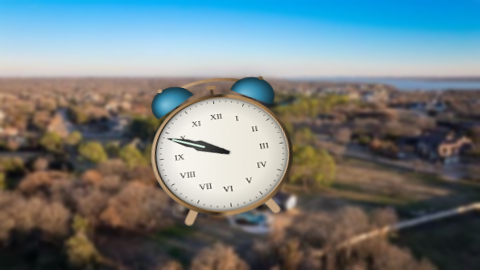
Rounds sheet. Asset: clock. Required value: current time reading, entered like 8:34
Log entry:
9:49
